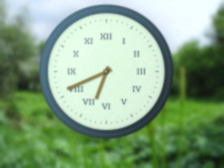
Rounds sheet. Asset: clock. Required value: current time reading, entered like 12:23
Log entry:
6:41
